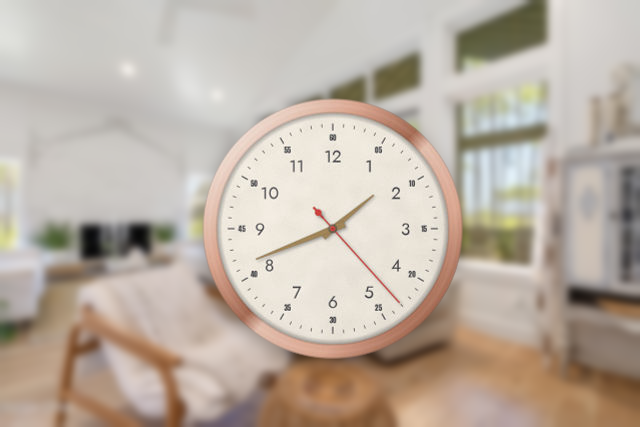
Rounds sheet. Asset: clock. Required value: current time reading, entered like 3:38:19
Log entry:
1:41:23
